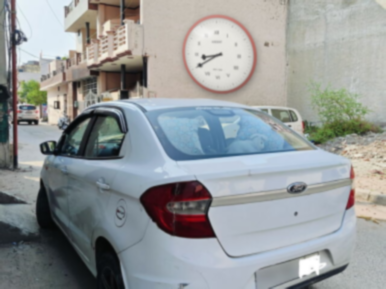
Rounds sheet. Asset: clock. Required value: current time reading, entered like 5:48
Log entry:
8:40
